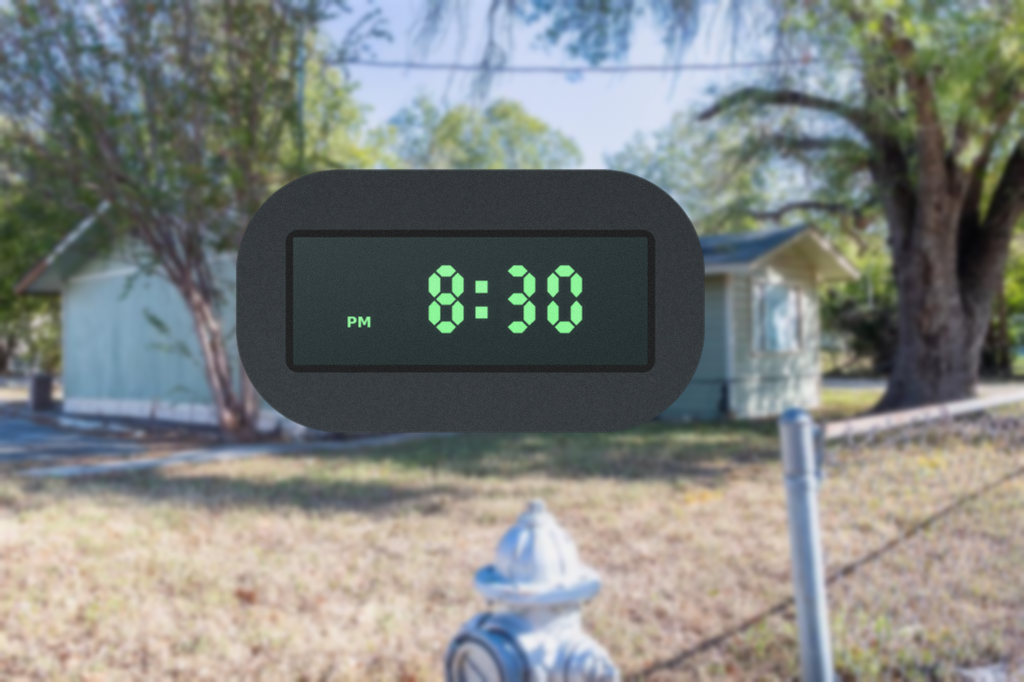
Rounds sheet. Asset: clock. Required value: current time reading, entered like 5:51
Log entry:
8:30
